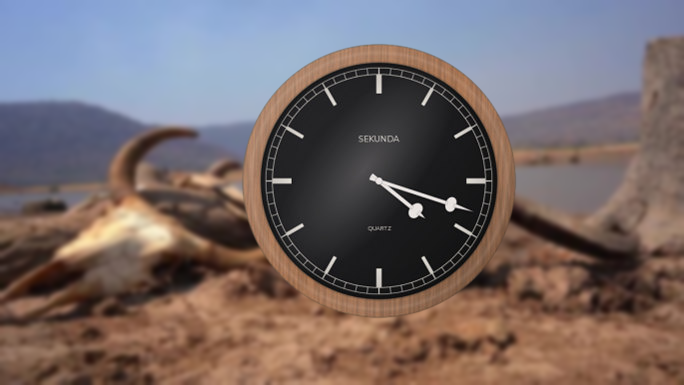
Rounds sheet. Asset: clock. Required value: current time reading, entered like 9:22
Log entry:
4:18
